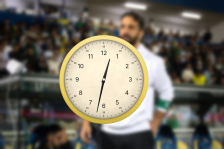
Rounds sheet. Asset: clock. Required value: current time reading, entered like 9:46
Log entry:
12:32
